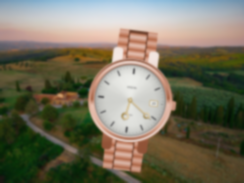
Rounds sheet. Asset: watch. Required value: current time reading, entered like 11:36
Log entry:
6:21
